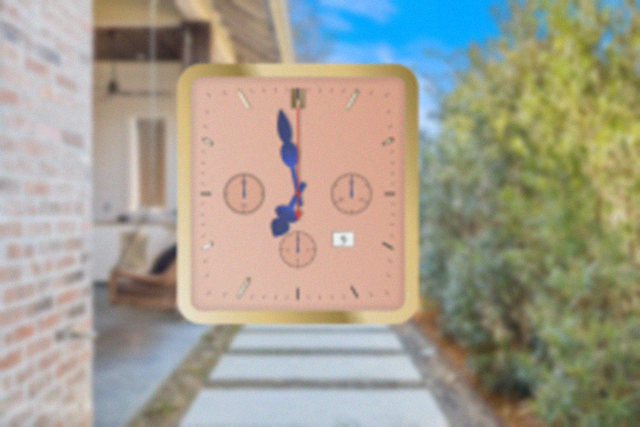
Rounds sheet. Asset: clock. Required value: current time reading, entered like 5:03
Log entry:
6:58
